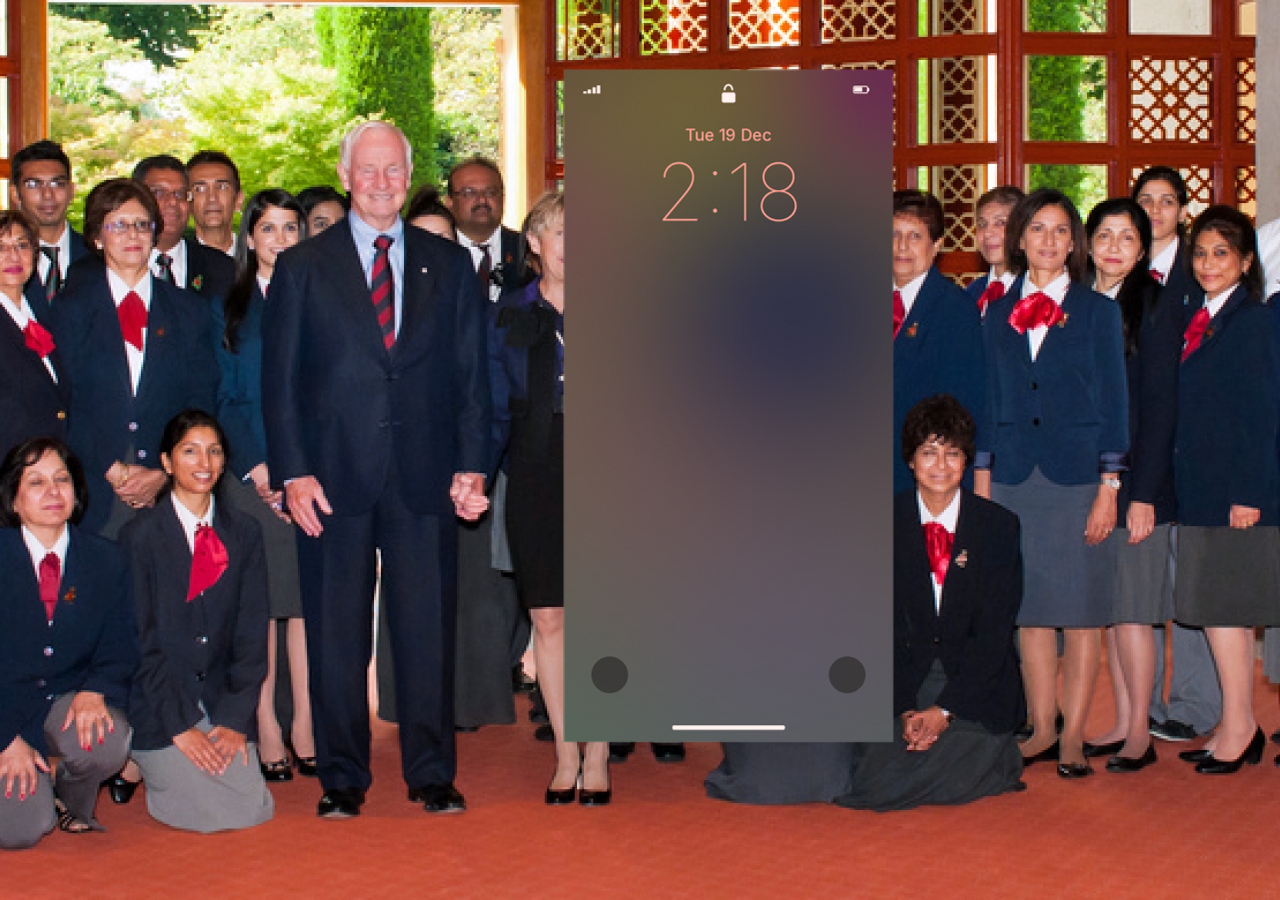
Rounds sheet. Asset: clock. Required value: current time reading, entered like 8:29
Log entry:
2:18
